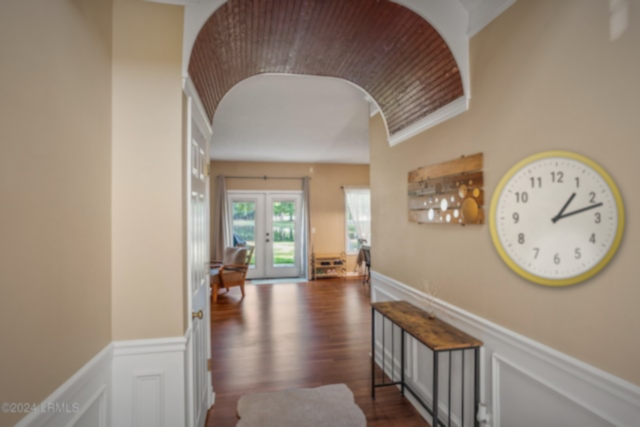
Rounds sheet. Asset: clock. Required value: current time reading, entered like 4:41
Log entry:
1:12
